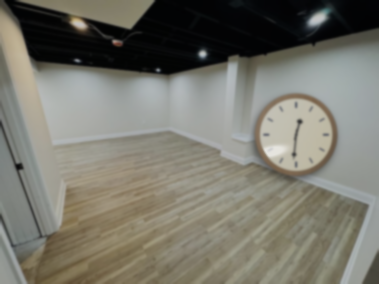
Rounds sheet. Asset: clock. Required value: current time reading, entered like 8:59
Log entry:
12:31
